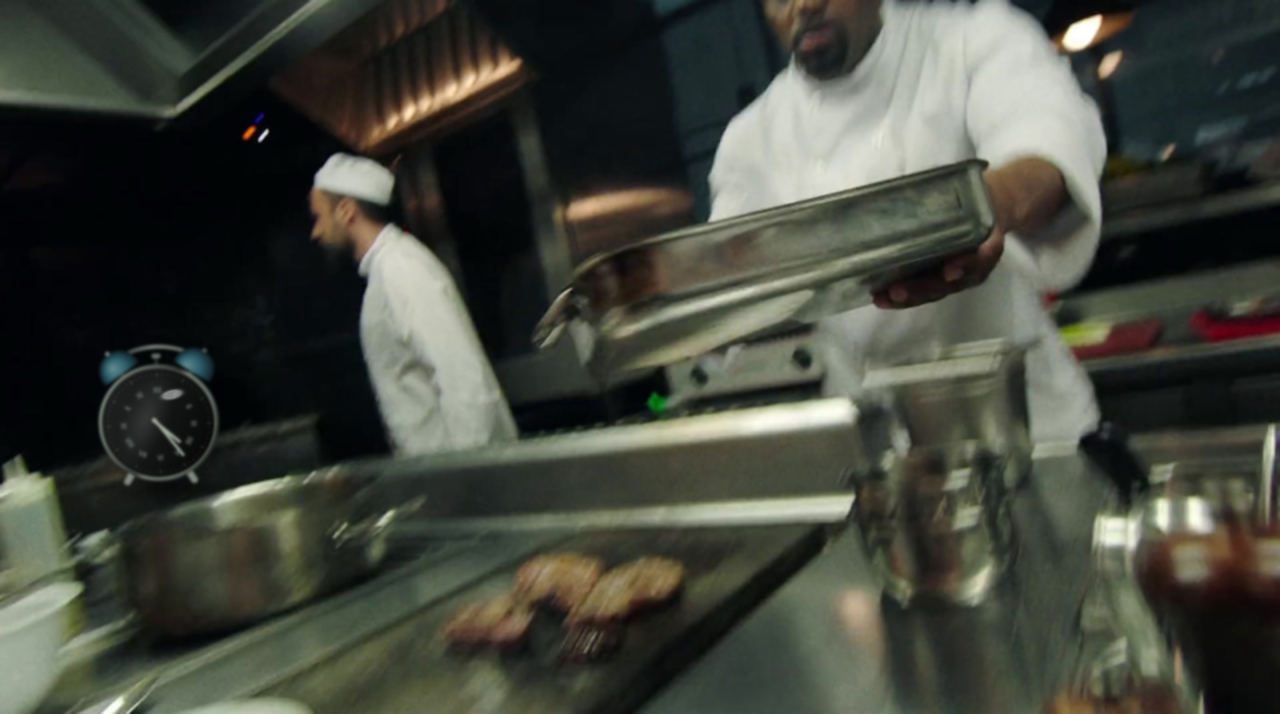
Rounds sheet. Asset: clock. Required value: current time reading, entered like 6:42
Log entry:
4:24
